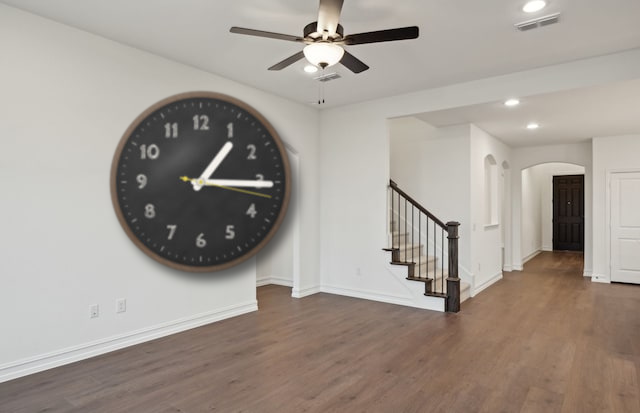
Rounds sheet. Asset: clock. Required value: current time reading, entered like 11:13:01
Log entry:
1:15:17
